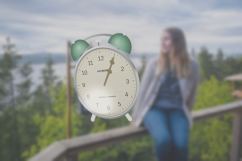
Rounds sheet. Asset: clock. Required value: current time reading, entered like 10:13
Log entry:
1:05
